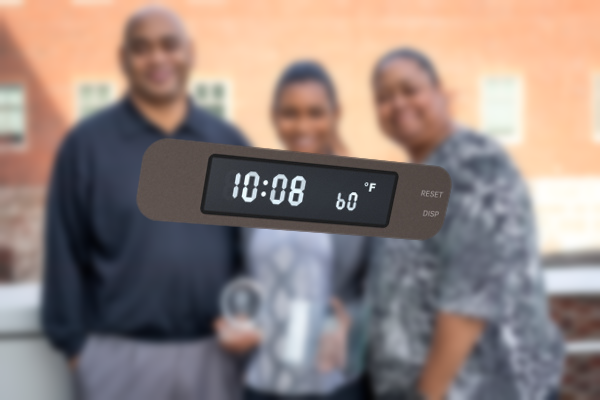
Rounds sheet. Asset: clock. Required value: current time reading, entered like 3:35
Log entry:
10:08
